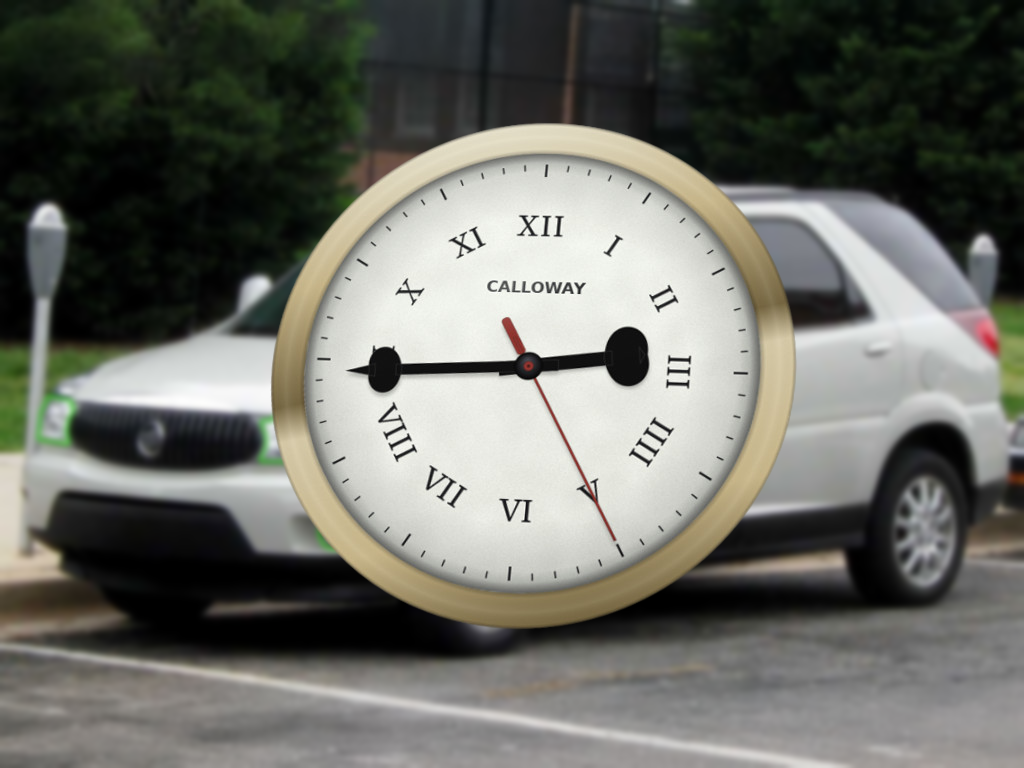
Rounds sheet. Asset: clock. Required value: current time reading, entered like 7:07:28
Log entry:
2:44:25
